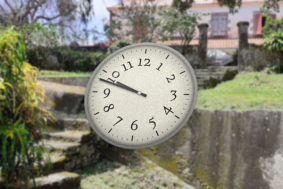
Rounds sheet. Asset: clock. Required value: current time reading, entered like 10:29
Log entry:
9:48
